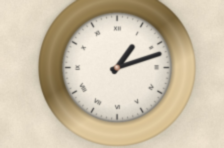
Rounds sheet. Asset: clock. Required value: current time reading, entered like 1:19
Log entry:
1:12
